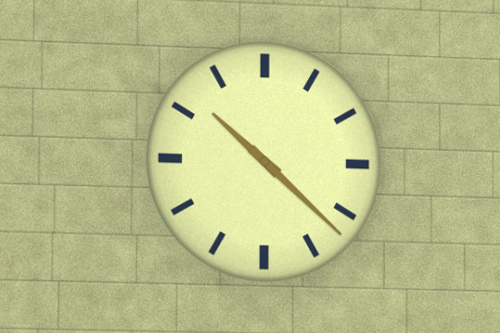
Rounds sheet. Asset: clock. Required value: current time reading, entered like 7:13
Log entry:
10:22
